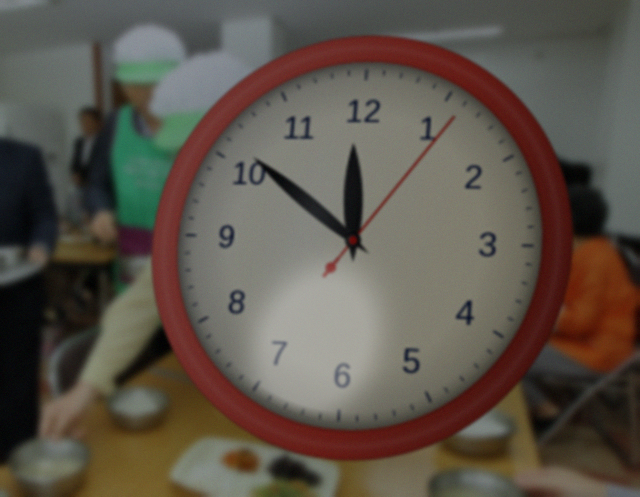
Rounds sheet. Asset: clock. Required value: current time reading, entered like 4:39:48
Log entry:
11:51:06
